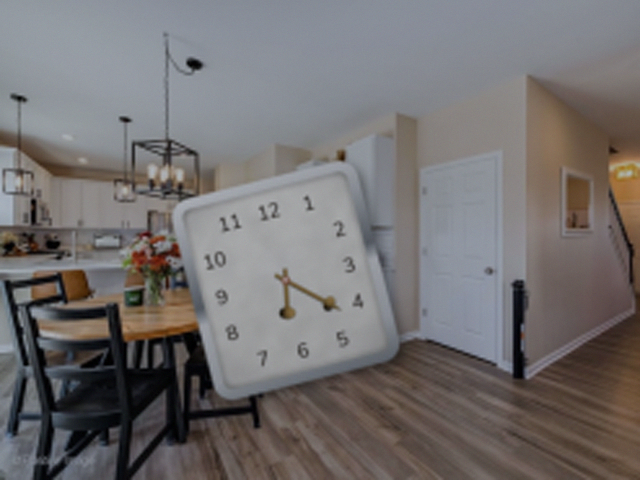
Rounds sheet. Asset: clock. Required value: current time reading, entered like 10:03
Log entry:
6:22
